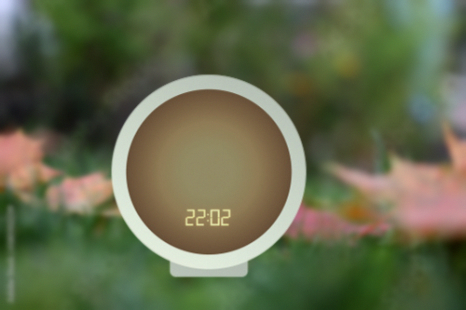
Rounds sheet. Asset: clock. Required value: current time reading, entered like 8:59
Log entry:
22:02
